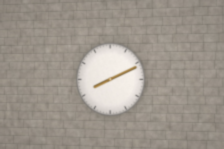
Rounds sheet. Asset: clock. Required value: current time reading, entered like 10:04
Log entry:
8:11
